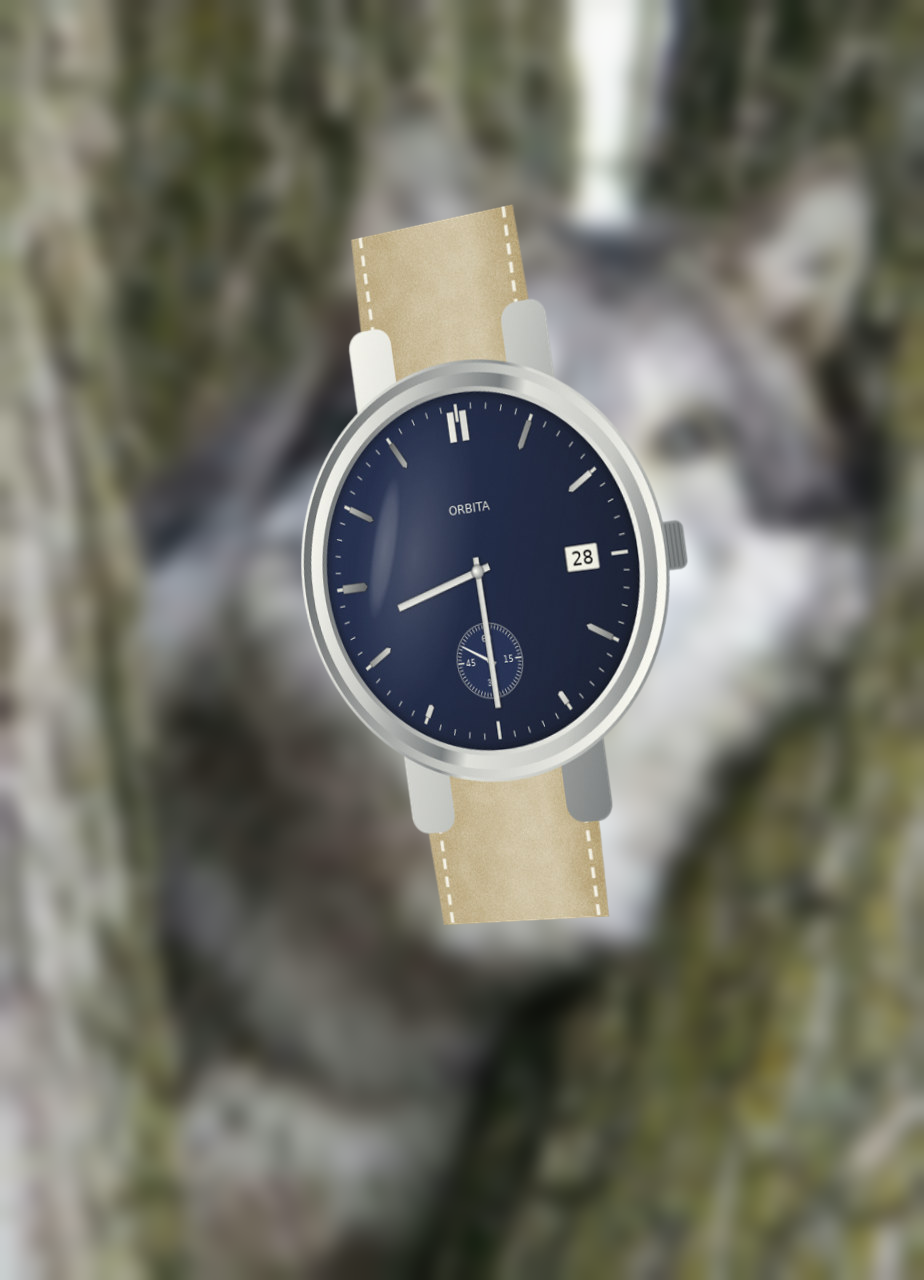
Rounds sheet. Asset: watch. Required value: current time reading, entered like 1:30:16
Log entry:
8:29:50
